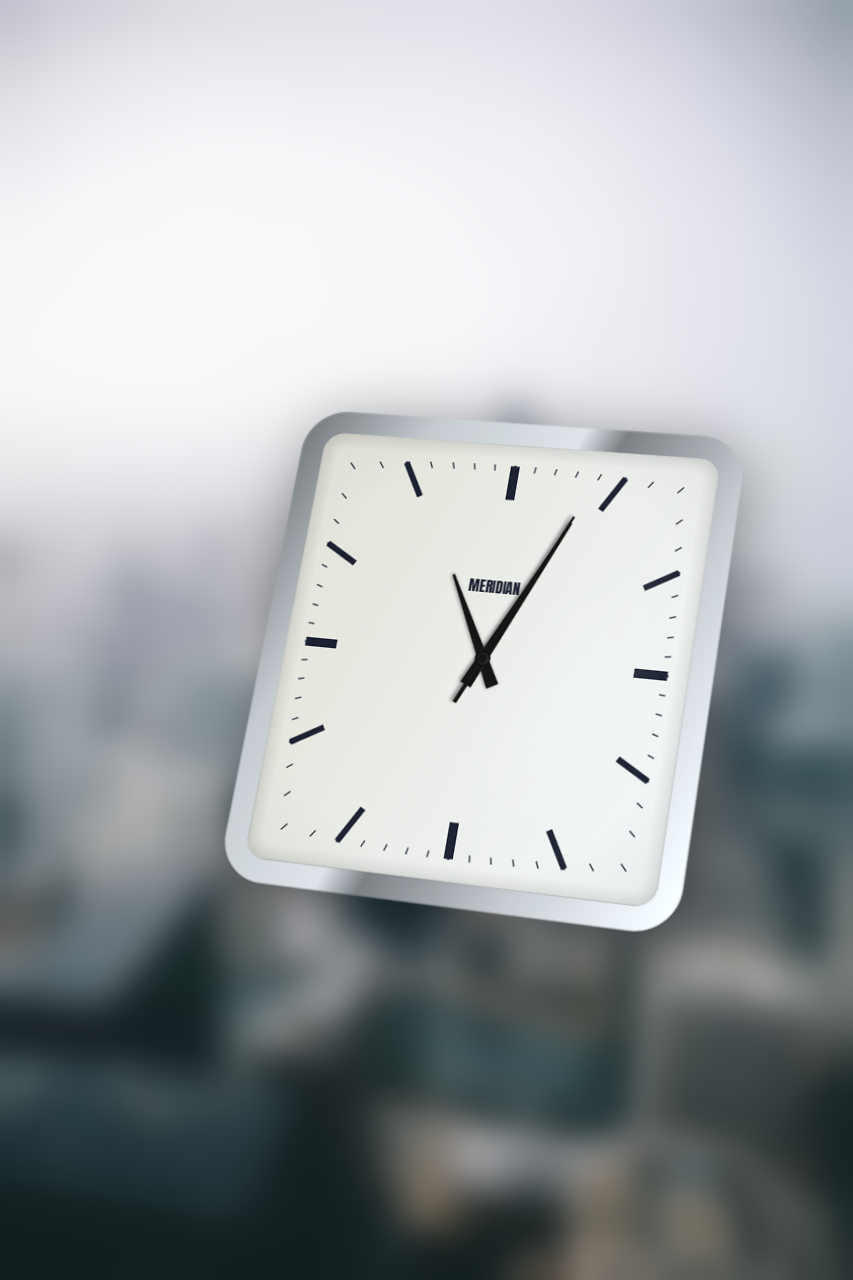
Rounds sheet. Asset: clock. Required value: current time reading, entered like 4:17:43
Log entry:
11:04:04
